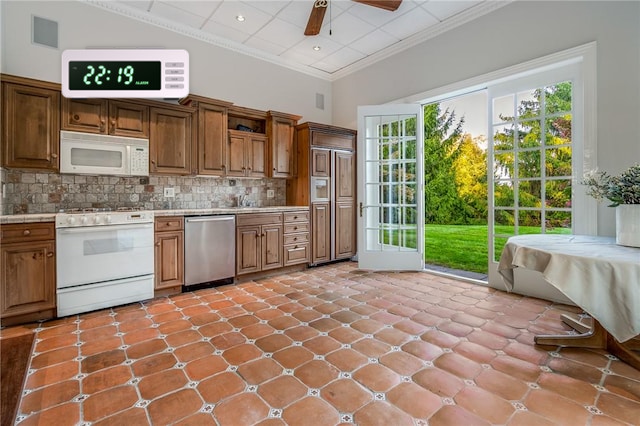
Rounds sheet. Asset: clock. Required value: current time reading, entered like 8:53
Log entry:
22:19
